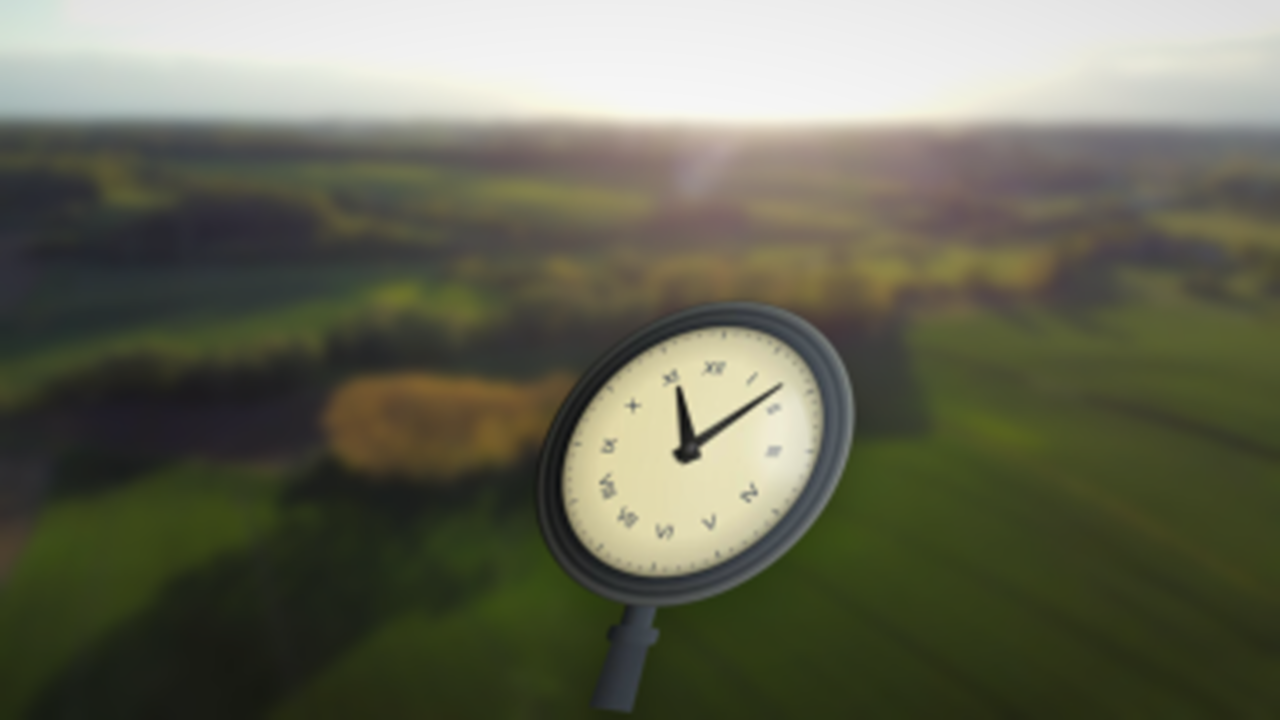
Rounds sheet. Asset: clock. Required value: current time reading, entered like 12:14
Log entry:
11:08
